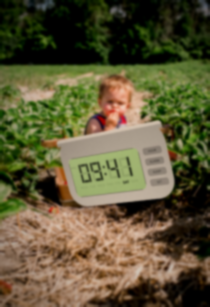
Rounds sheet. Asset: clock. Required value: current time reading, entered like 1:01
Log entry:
9:41
